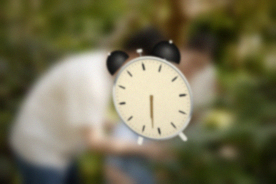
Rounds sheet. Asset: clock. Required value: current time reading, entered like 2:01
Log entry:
6:32
